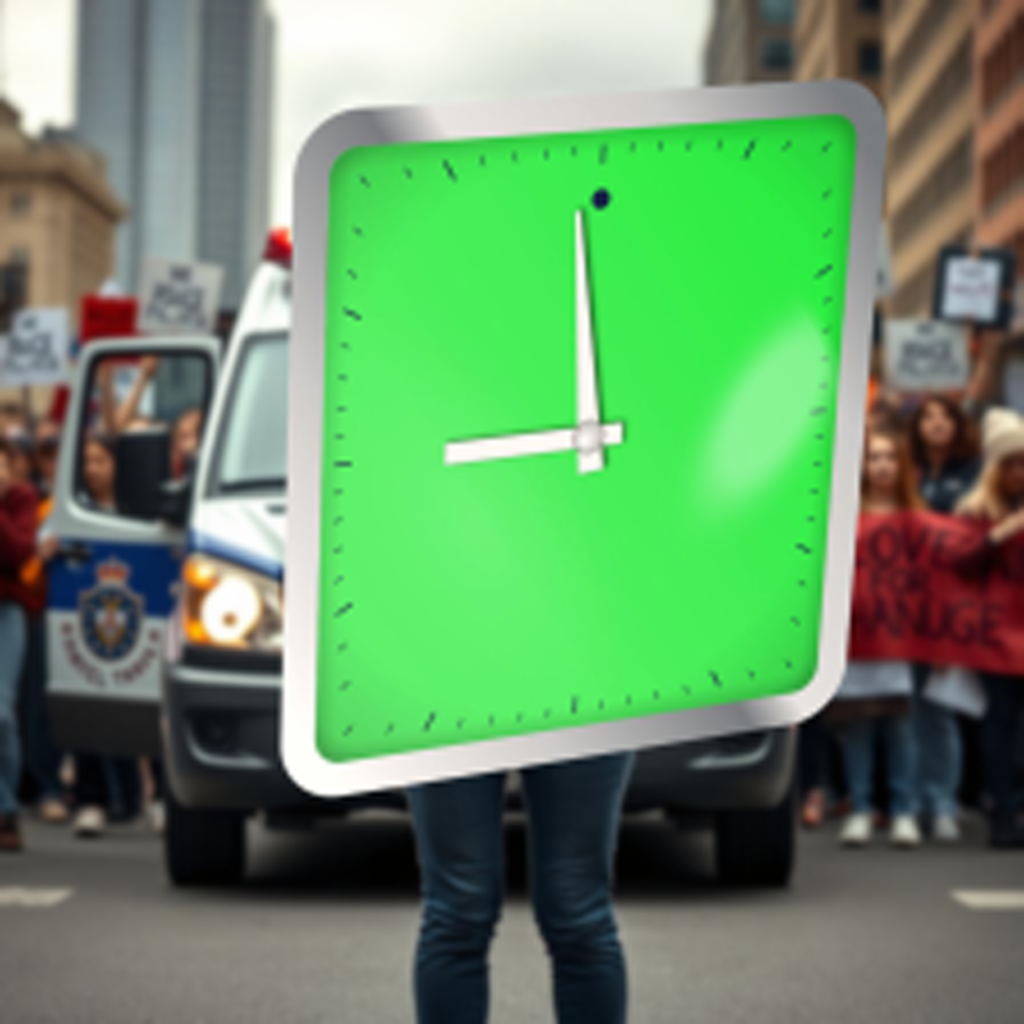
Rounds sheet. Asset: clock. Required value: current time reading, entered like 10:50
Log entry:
8:59
